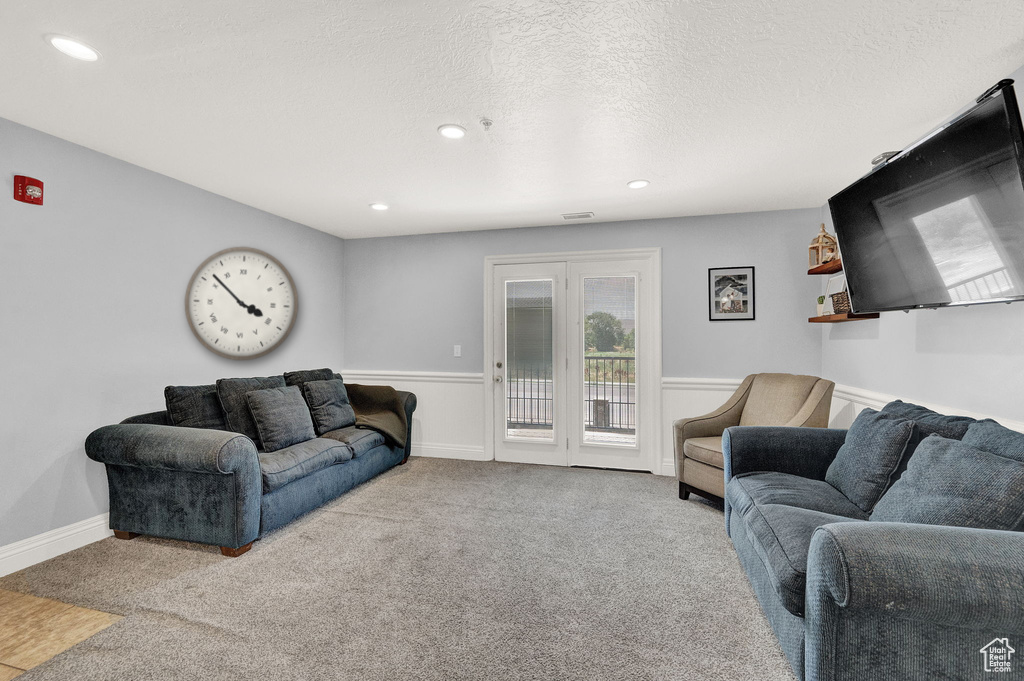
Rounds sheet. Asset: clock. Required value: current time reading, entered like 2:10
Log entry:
3:52
